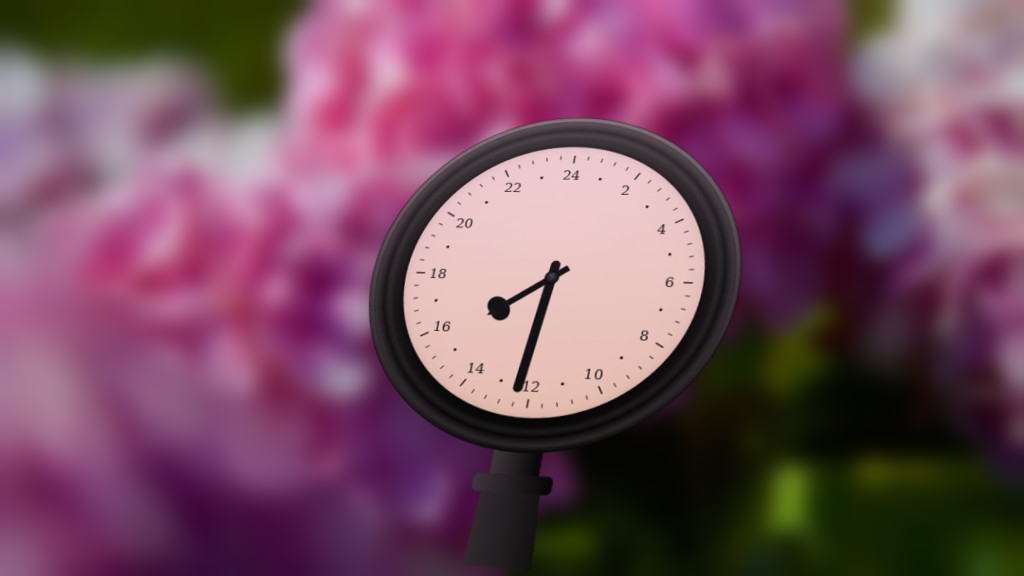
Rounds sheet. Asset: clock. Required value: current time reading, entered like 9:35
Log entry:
15:31
